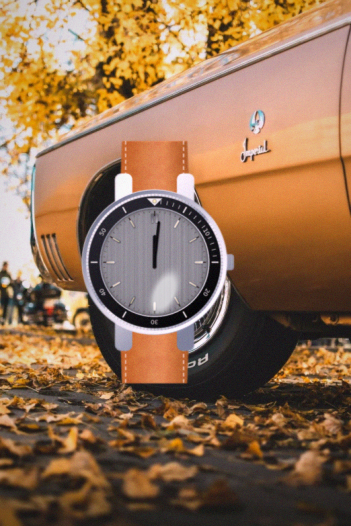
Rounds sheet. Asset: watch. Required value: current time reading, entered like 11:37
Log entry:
12:01
